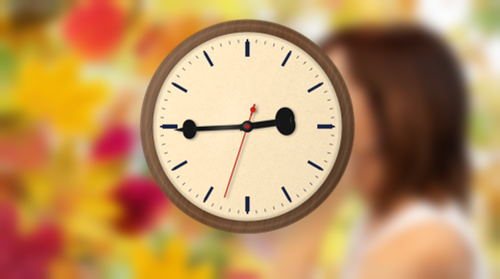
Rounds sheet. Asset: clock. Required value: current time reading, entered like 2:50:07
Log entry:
2:44:33
